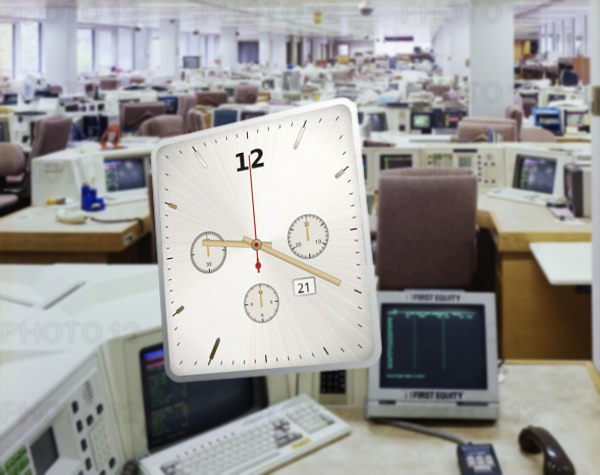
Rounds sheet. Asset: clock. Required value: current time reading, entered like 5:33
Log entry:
9:20
